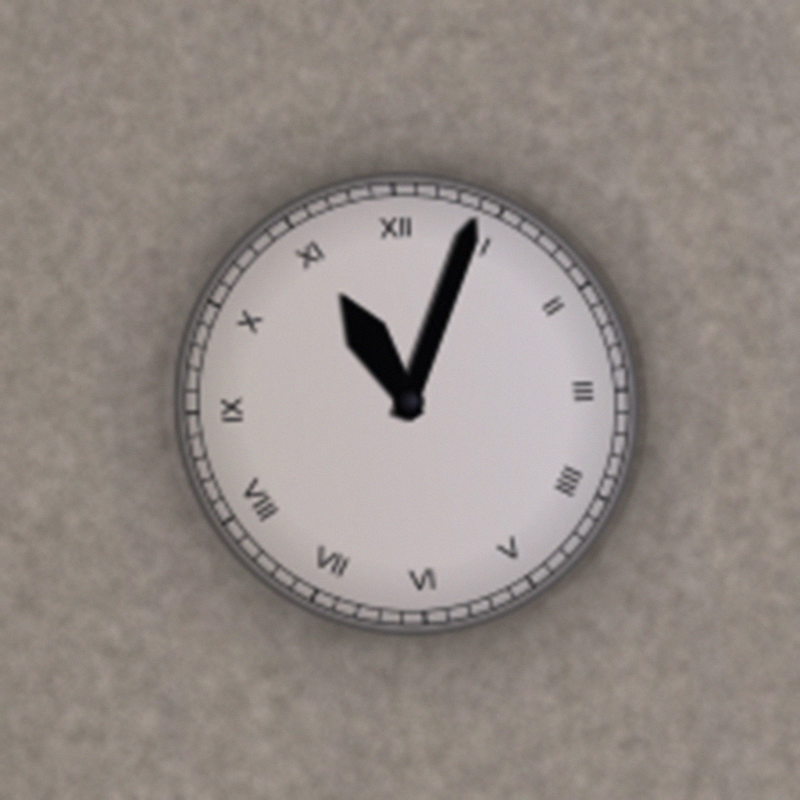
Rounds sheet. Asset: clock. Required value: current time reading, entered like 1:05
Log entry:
11:04
